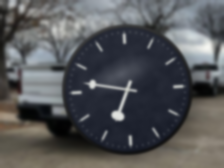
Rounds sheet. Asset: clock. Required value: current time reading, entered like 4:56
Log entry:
6:47
